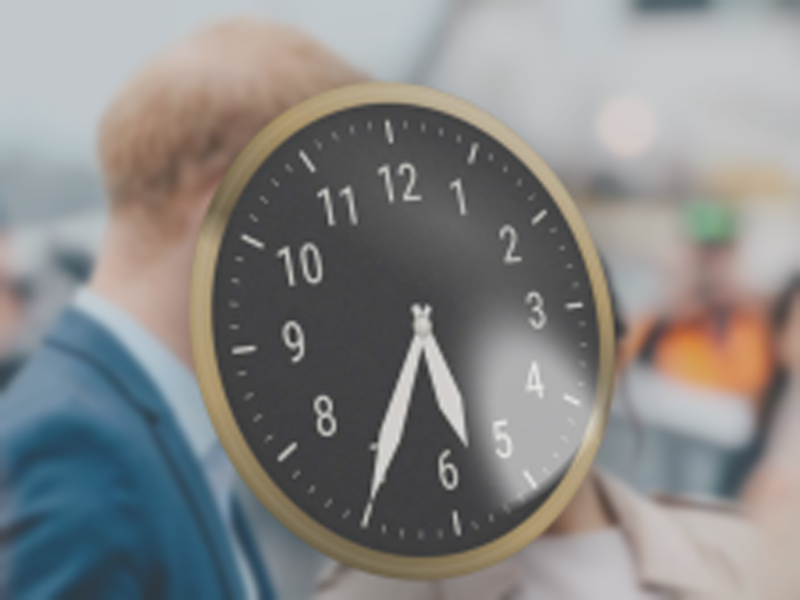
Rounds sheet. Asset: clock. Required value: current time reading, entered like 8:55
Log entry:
5:35
